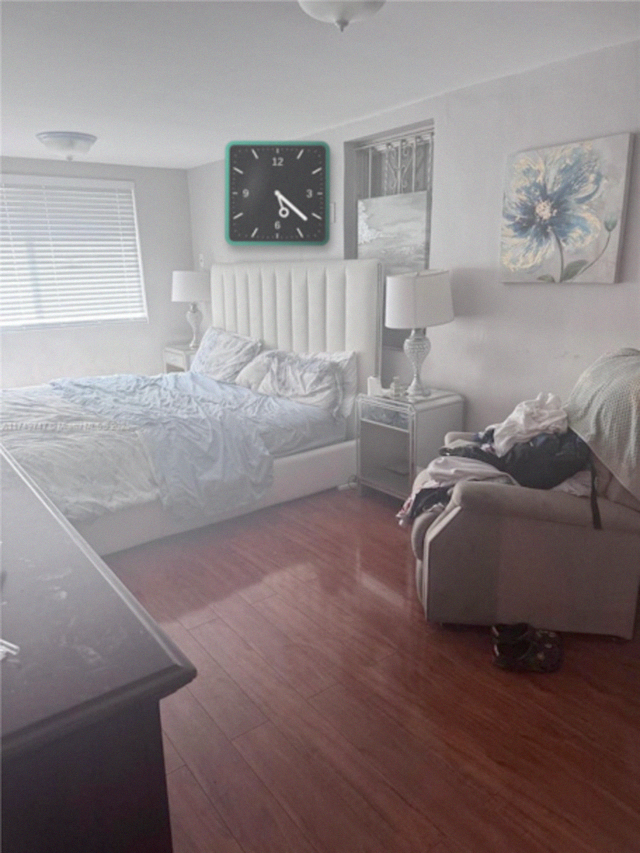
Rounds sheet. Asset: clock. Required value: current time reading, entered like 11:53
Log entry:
5:22
